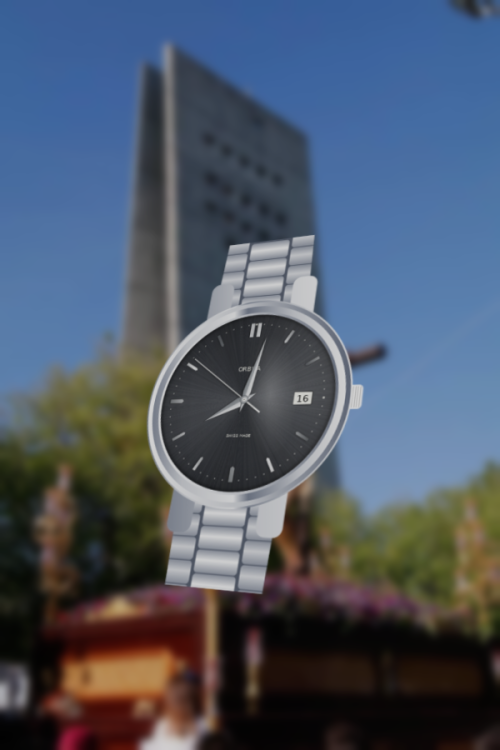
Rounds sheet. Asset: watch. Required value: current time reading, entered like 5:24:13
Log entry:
8:01:51
